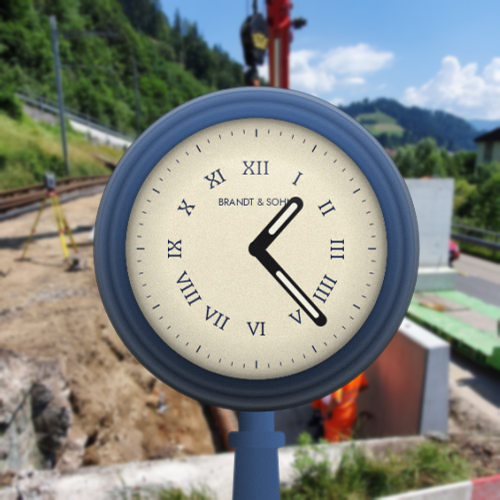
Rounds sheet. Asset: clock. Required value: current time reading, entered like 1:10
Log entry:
1:23
